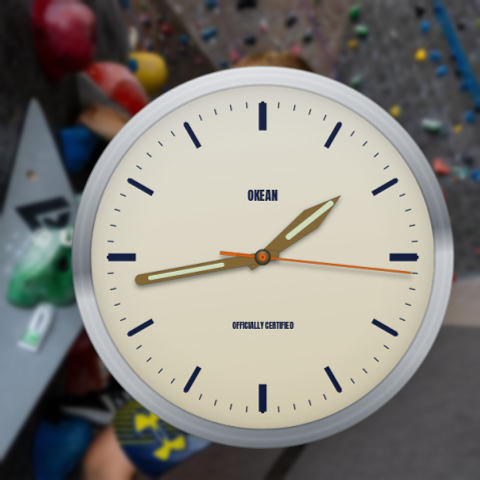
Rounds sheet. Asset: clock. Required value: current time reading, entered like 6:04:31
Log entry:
1:43:16
